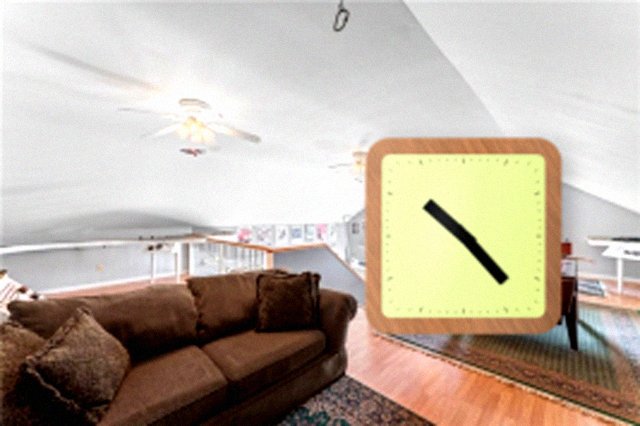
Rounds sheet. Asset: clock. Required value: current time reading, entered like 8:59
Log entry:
10:23
